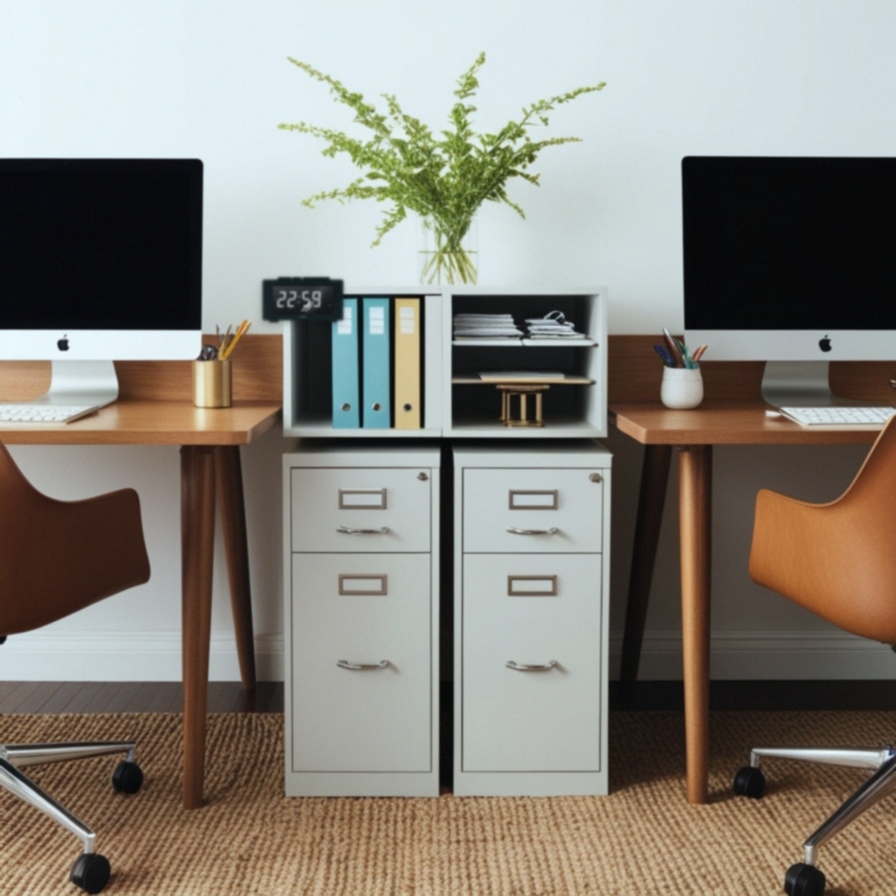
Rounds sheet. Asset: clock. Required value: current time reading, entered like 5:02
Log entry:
22:59
